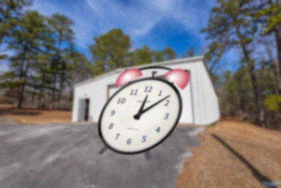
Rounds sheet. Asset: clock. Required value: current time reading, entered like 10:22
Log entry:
12:08
